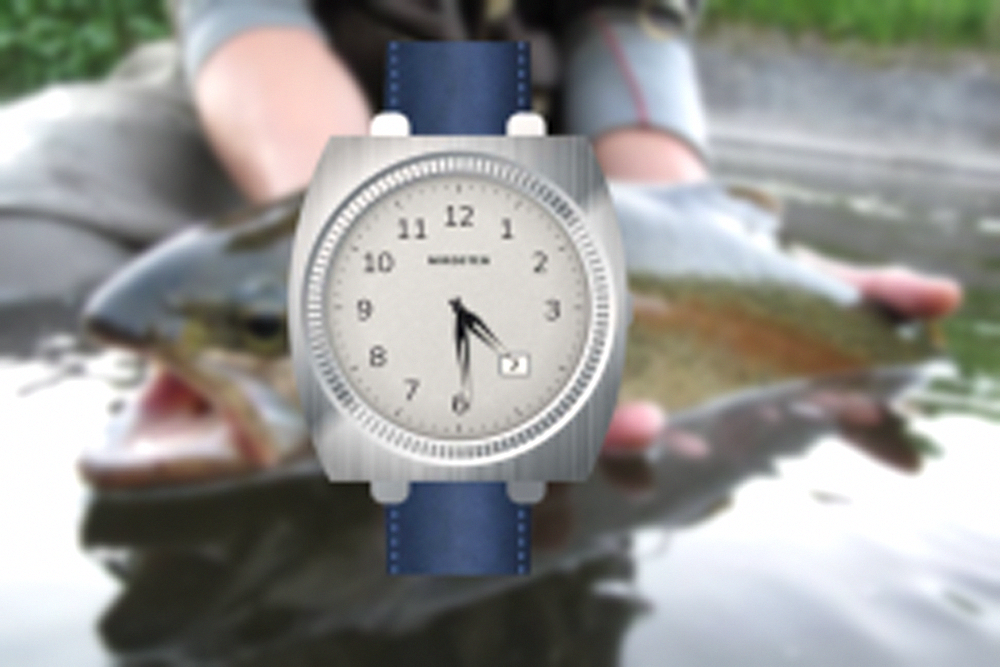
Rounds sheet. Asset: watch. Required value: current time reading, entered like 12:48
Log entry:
4:29
